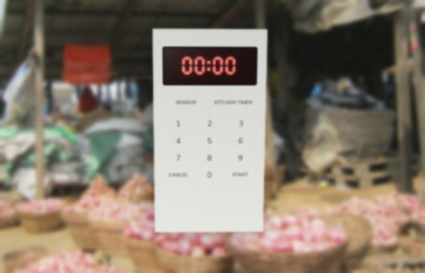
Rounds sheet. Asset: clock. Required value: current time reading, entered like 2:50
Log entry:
0:00
